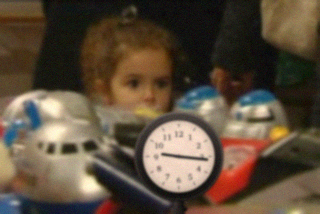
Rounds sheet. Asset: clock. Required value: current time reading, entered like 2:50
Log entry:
9:16
